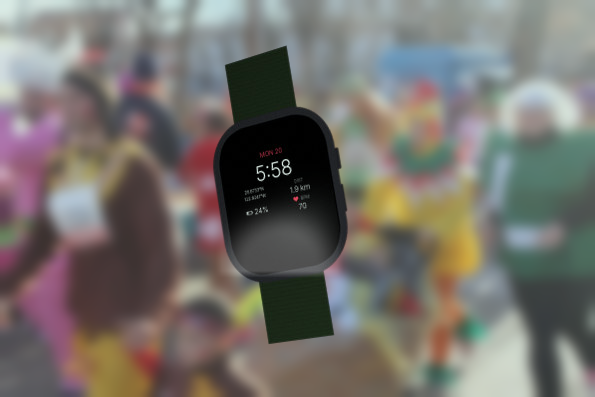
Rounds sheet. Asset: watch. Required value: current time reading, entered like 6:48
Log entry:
5:58
